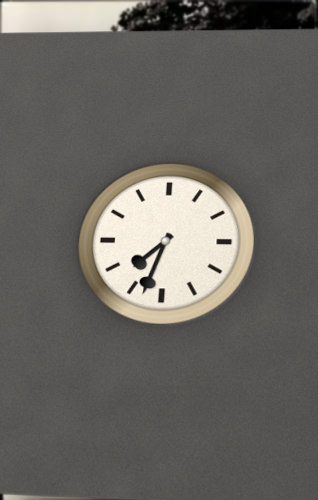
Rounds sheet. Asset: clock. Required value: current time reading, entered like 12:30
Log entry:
7:33
